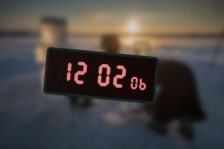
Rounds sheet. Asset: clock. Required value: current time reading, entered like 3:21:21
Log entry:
12:02:06
